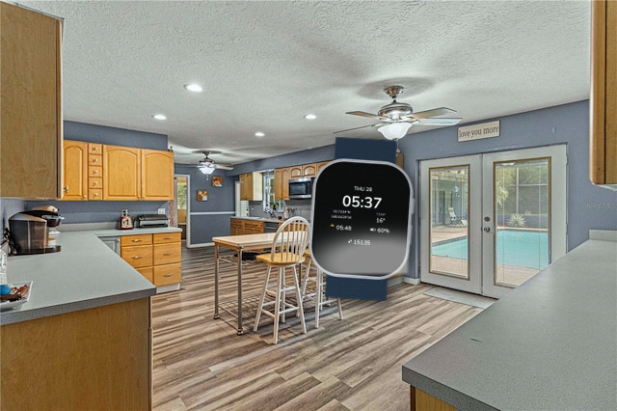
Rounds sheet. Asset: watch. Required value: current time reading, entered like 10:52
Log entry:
5:37
